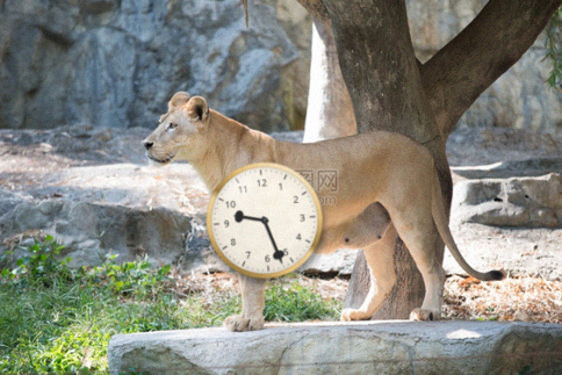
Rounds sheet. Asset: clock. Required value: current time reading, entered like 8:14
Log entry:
9:27
